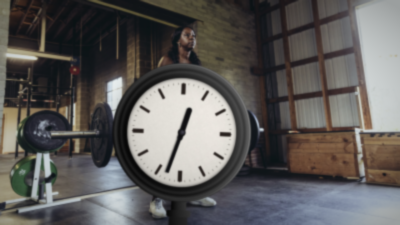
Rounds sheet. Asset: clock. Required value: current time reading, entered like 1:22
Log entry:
12:33
